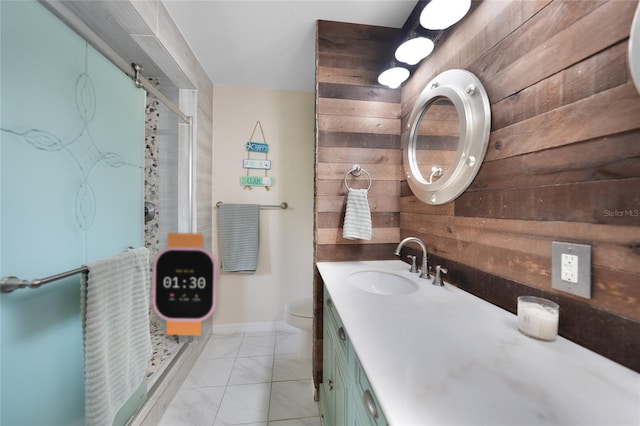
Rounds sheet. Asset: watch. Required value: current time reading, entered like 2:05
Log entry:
1:30
